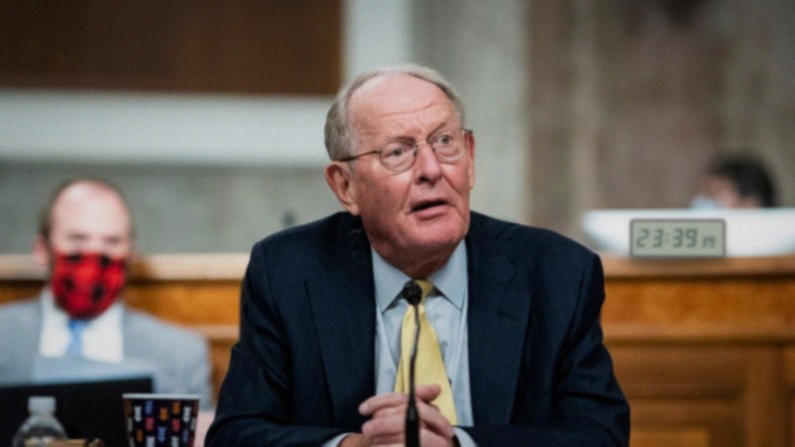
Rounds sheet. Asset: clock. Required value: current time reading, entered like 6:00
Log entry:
23:39
